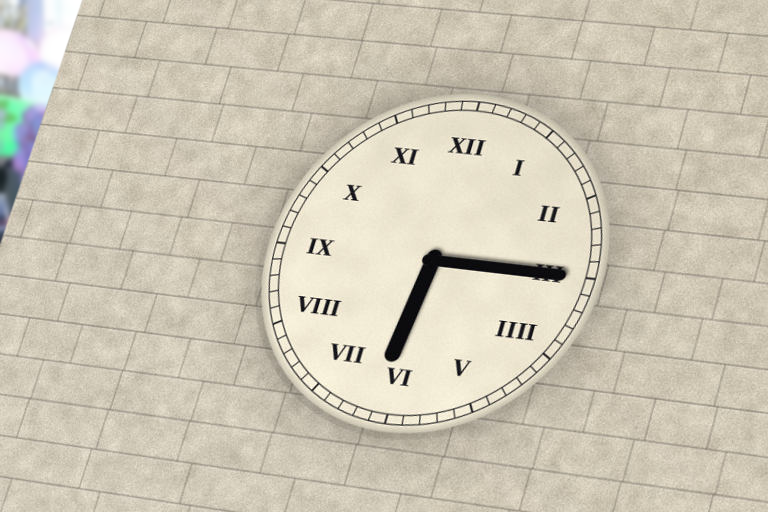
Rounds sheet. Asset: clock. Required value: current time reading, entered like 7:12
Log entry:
6:15
